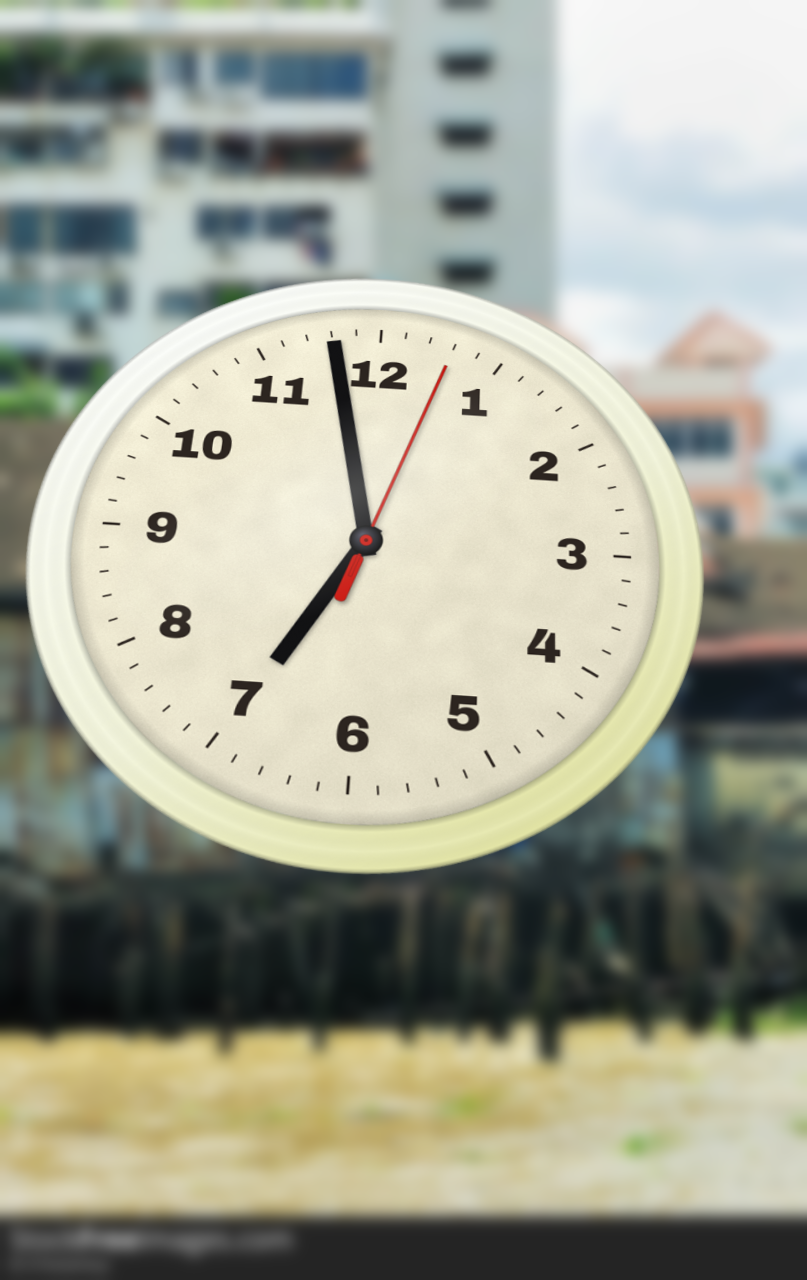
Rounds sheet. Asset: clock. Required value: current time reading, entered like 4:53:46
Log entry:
6:58:03
